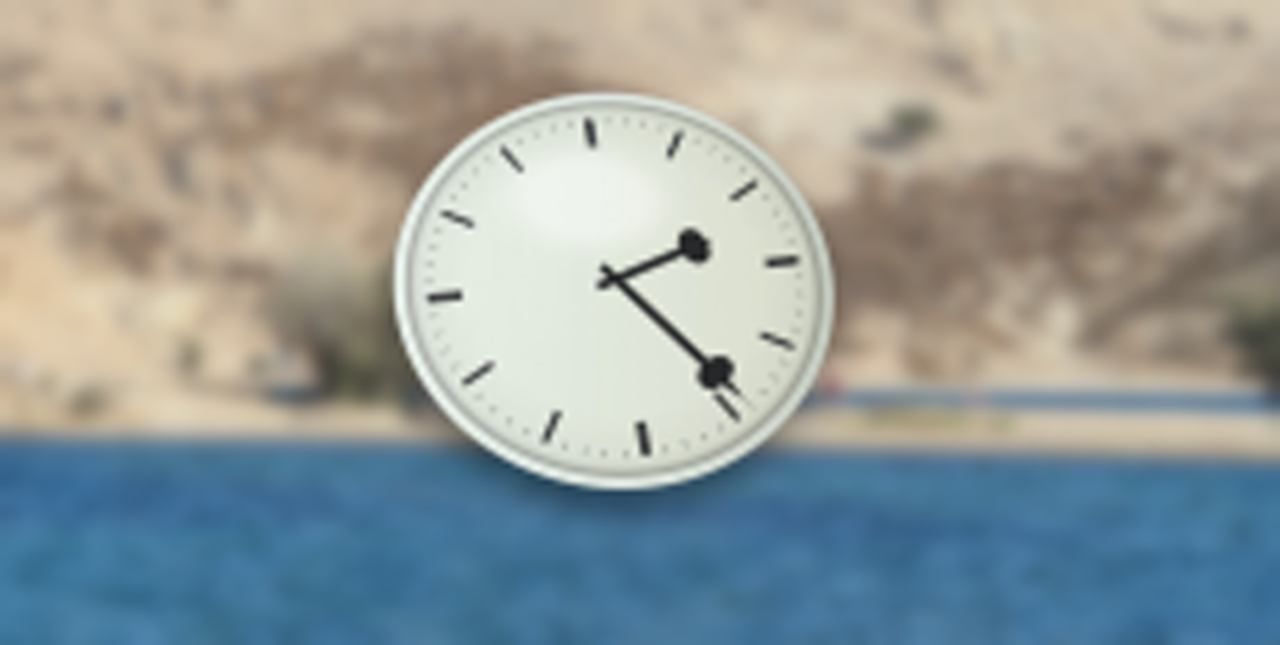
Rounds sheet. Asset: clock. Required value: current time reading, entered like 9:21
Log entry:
2:24
